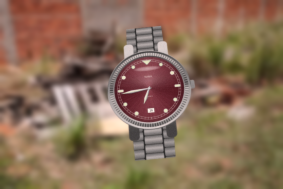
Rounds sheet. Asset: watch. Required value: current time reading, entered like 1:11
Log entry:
6:44
